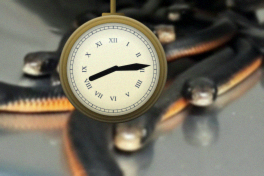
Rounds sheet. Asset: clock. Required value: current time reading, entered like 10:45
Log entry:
8:14
